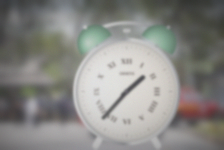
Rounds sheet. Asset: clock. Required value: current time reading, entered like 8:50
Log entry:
1:37
